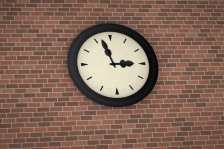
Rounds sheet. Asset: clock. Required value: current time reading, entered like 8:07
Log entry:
2:57
